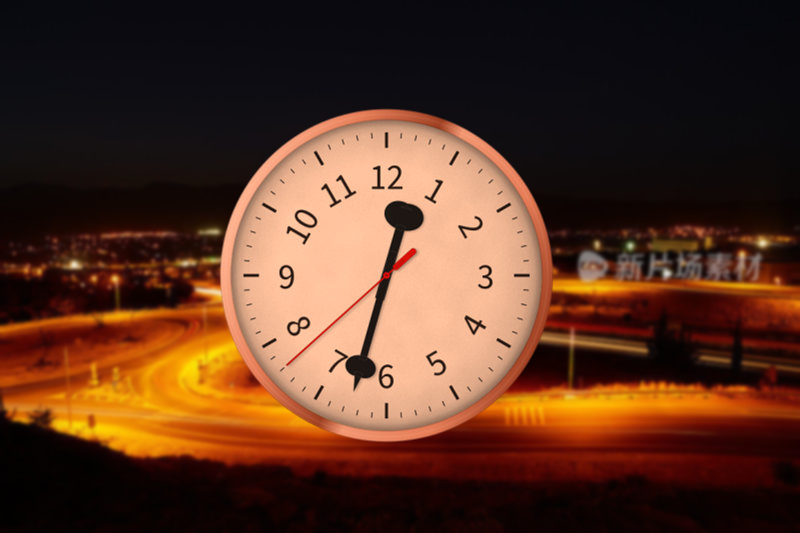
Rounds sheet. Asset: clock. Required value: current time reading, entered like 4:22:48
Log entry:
12:32:38
